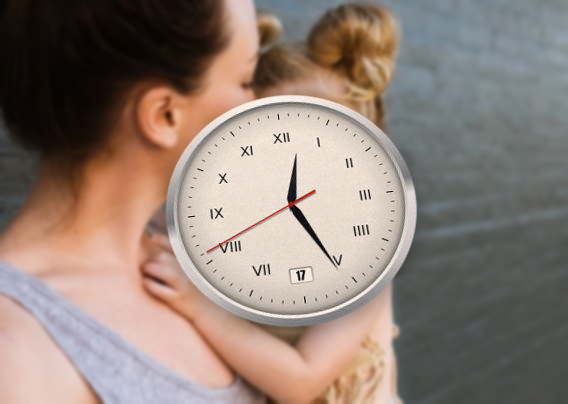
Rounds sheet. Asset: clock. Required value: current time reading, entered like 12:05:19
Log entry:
12:25:41
